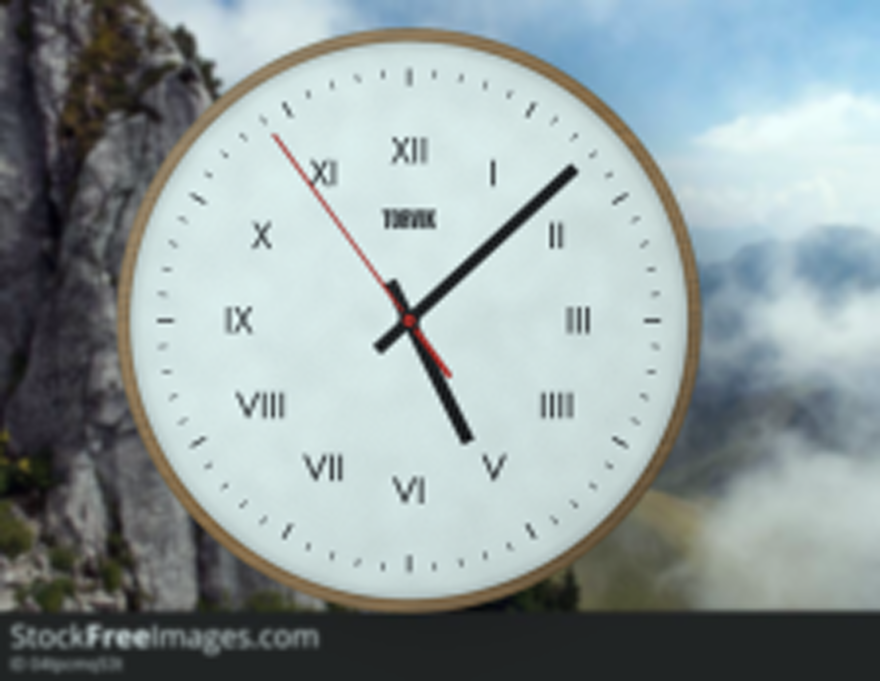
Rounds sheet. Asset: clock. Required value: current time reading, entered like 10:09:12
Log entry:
5:07:54
